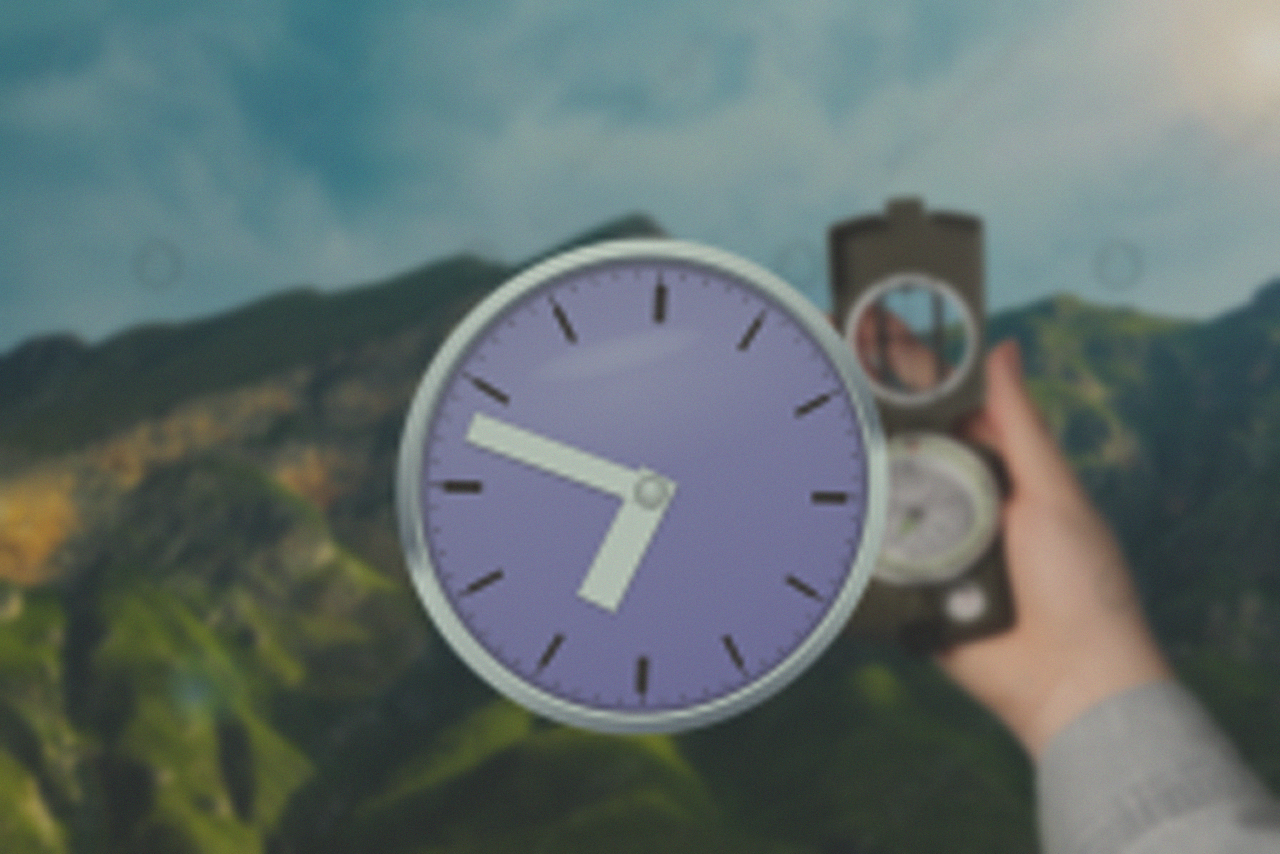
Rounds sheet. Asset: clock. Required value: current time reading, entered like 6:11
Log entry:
6:48
